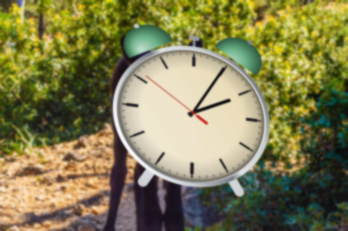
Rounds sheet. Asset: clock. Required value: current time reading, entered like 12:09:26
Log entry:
2:04:51
